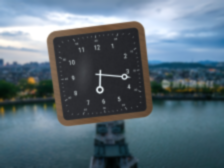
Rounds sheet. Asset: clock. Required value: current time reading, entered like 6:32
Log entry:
6:17
